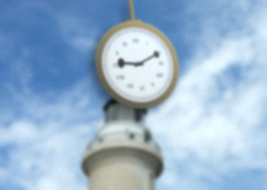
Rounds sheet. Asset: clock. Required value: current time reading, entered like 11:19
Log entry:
9:11
